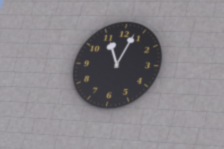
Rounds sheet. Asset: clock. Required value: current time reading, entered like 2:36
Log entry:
11:03
